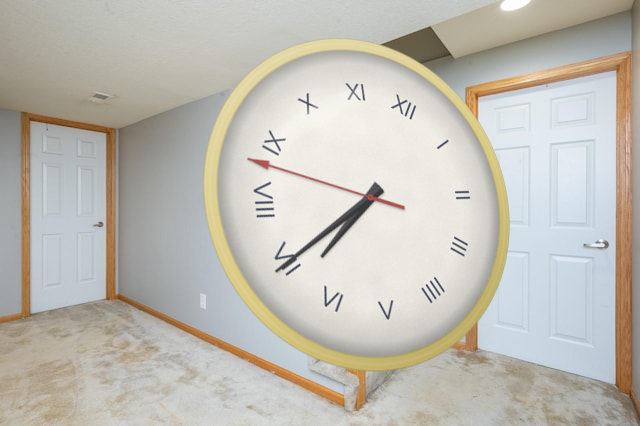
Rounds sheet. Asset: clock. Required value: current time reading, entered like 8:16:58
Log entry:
6:34:43
